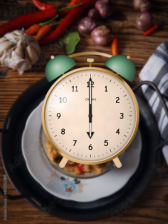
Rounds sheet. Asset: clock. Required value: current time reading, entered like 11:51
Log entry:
6:00
